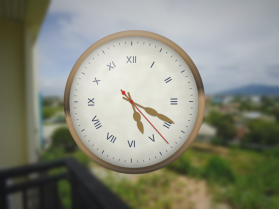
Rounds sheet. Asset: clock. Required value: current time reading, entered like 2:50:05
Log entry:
5:19:23
